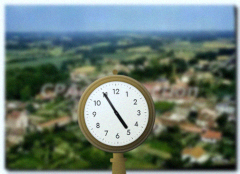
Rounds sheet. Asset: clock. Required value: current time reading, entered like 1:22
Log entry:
4:55
